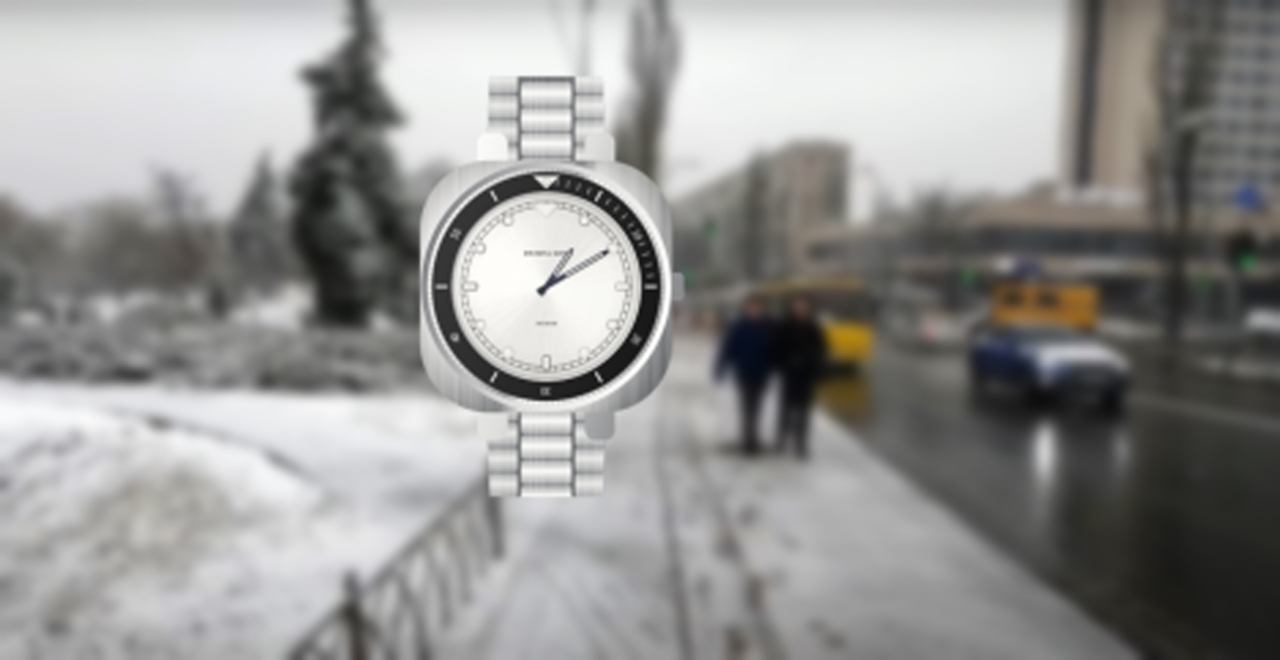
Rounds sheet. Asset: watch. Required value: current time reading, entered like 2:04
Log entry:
1:10
